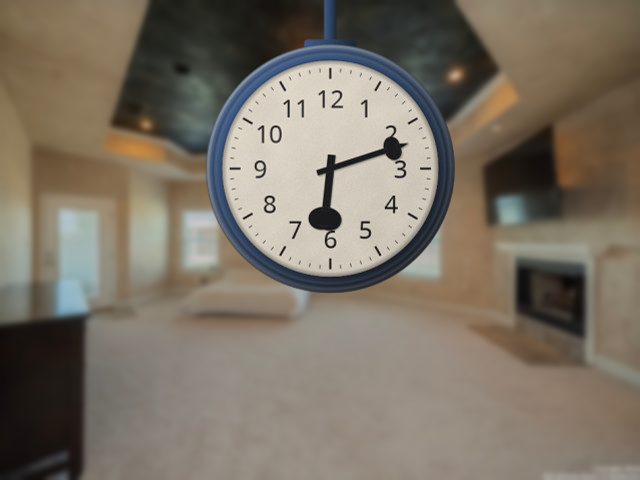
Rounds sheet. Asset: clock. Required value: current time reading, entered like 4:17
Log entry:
6:12
